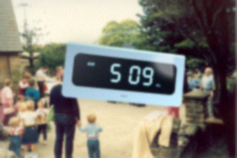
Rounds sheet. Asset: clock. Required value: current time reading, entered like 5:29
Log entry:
5:09
